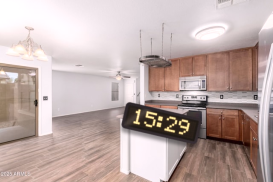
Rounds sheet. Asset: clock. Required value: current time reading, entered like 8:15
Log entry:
15:29
